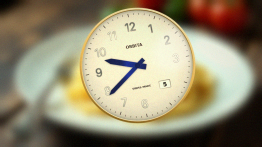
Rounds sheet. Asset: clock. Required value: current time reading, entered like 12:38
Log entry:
9:39
